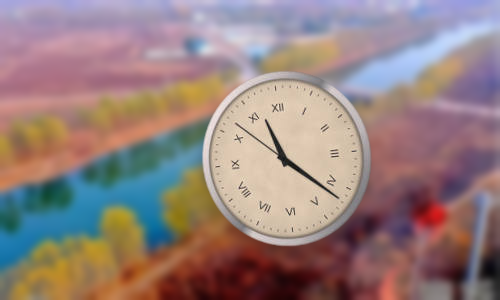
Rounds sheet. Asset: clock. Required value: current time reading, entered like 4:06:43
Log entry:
11:21:52
